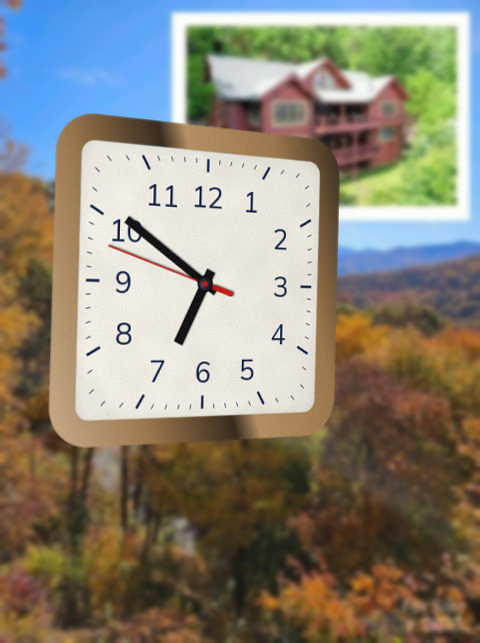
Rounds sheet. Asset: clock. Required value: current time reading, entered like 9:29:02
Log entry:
6:50:48
